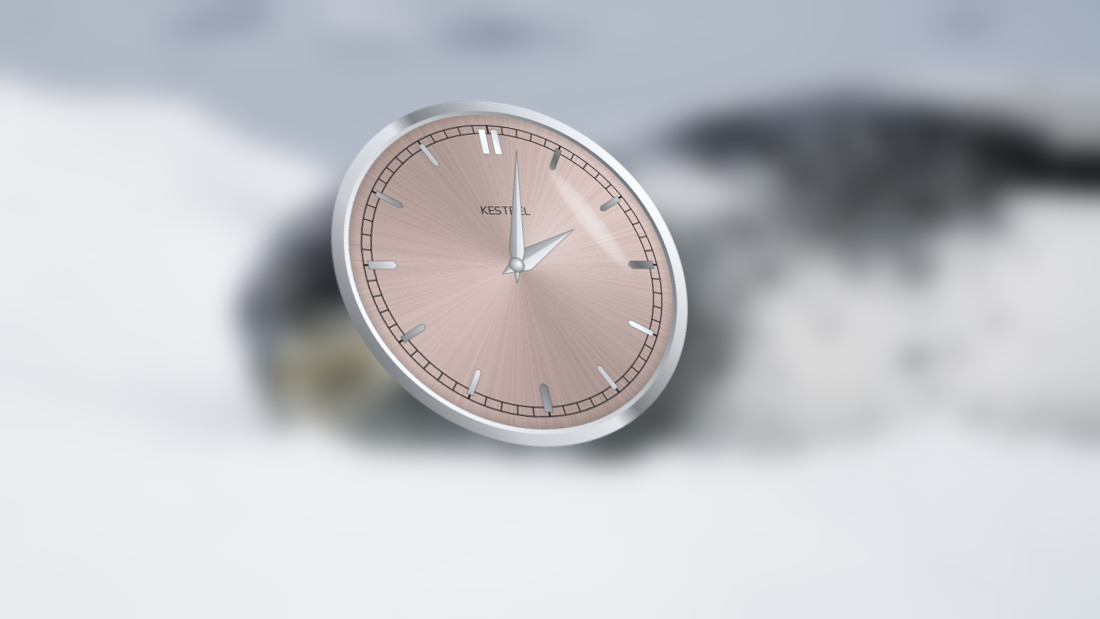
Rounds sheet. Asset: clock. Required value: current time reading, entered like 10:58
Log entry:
2:02
